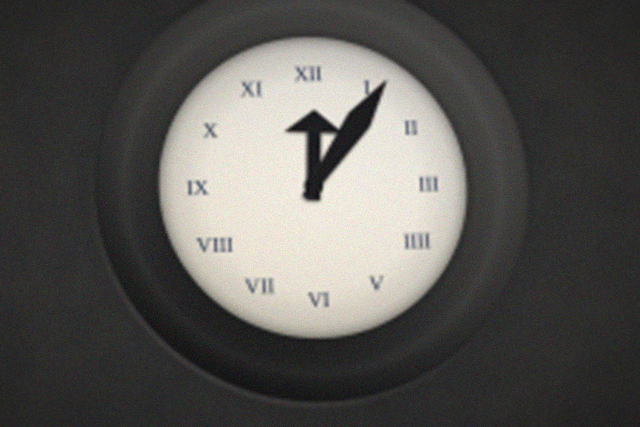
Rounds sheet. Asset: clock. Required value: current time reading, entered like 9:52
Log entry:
12:06
